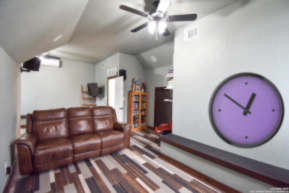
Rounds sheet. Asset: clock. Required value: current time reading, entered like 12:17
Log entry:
12:51
